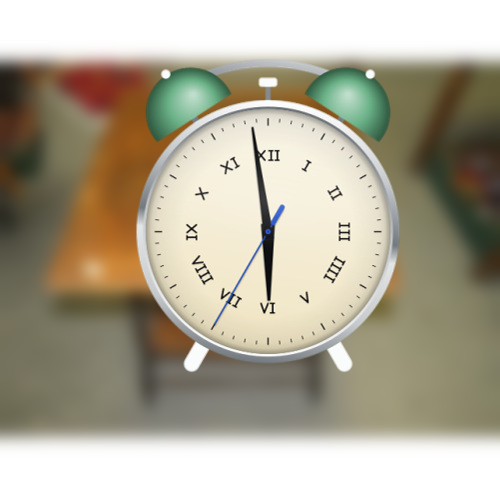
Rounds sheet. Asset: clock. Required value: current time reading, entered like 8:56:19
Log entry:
5:58:35
